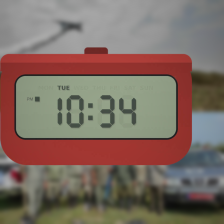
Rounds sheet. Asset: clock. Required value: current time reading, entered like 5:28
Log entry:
10:34
